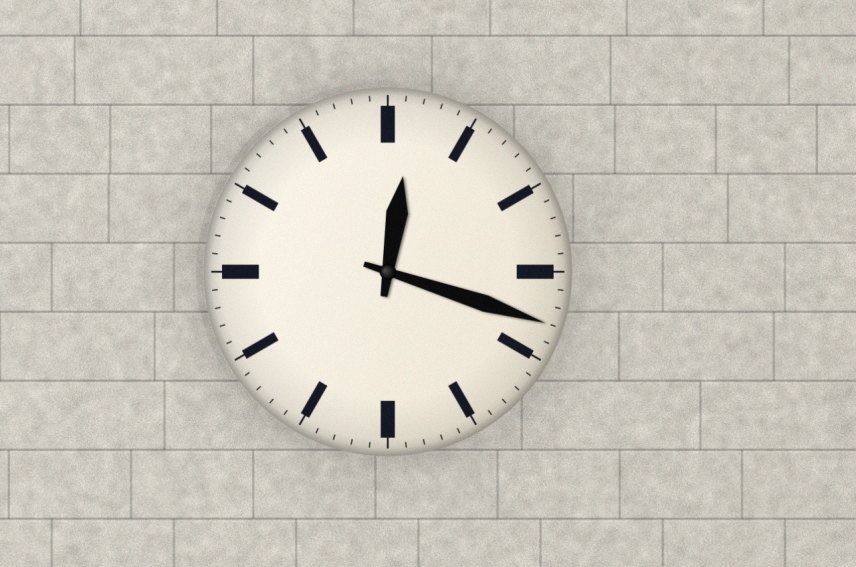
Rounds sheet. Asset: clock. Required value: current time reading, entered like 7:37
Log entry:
12:18
